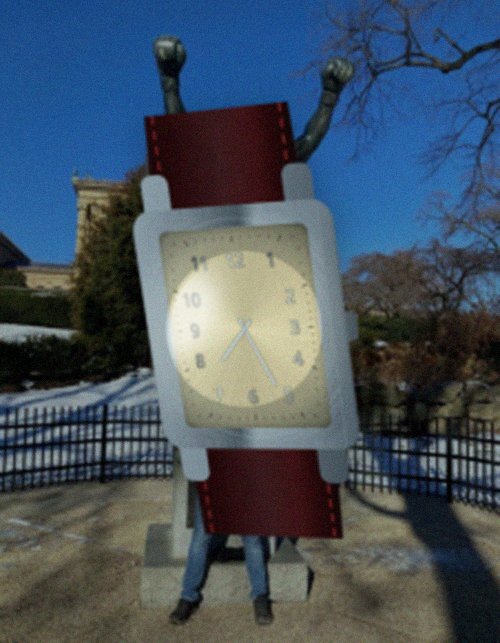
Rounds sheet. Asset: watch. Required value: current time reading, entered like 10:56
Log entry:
7:26
